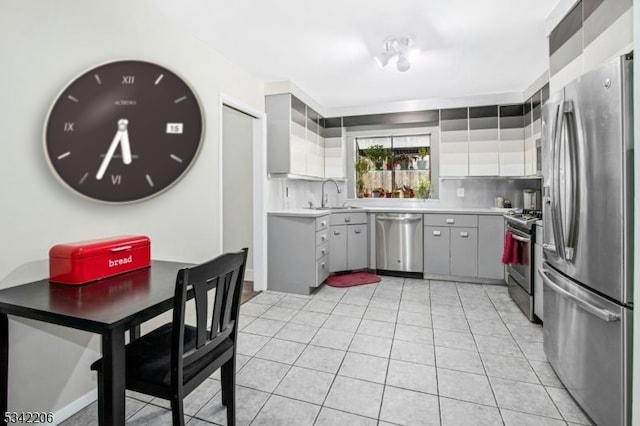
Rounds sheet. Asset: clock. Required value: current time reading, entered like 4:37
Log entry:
5:33
